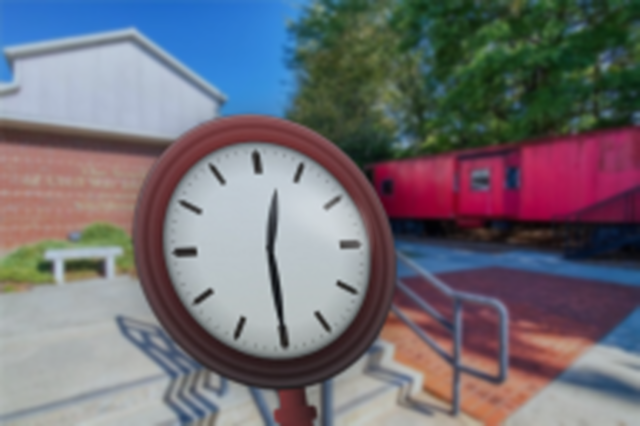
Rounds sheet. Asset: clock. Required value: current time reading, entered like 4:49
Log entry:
12:30
